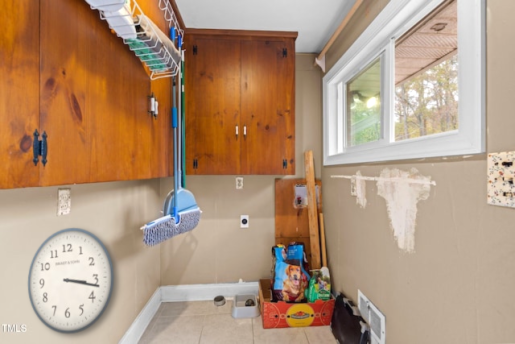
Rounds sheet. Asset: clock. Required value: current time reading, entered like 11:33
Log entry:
3:17
